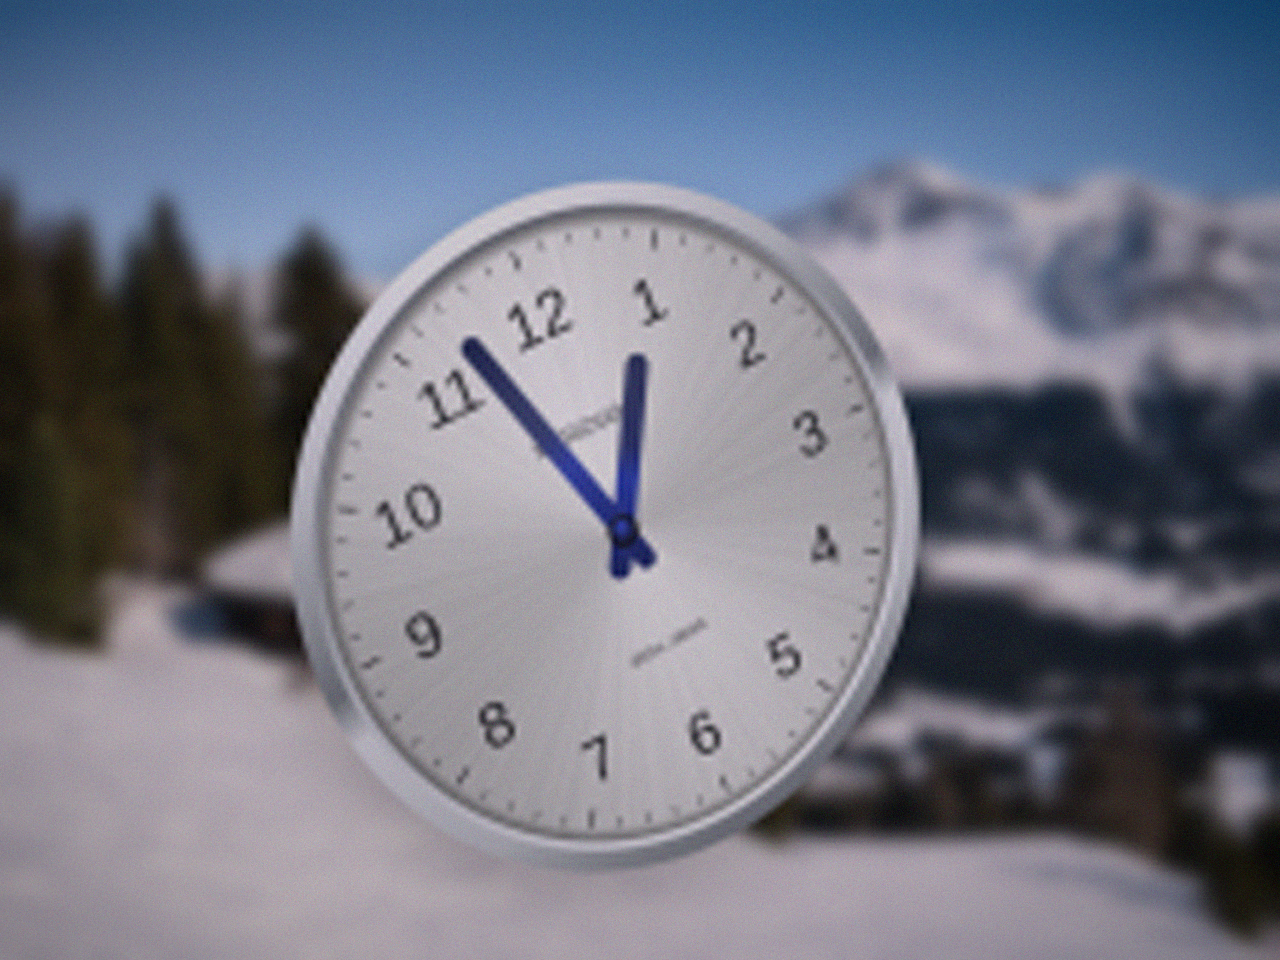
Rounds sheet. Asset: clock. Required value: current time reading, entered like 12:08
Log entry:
12:57
